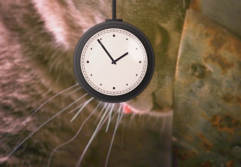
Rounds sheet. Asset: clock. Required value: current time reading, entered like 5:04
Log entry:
1:54
